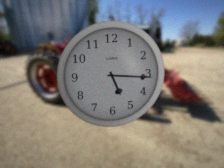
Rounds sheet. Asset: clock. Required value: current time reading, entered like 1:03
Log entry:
5:16
